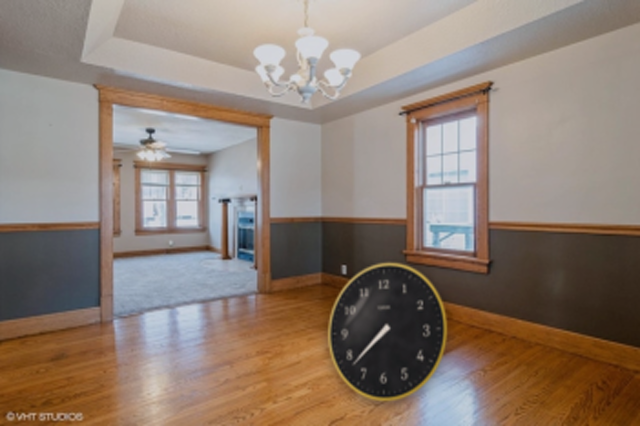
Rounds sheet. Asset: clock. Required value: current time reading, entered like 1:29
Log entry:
7:38
